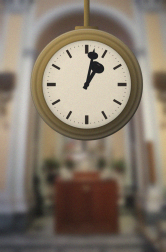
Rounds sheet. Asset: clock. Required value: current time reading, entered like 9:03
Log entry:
1:02
